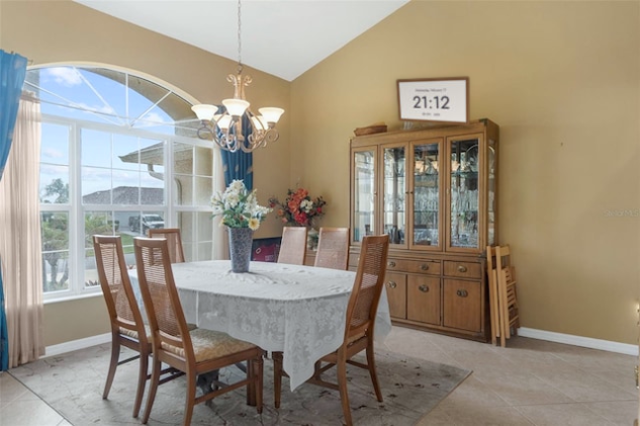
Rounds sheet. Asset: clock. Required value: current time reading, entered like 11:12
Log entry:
21:12
